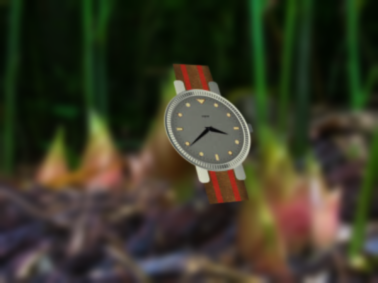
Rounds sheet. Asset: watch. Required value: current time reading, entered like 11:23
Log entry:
3:39
